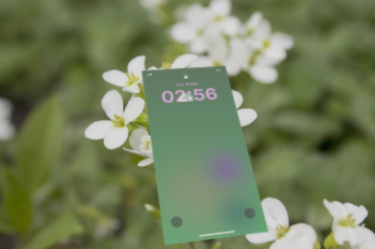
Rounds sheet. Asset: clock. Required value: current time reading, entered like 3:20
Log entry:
2:56
